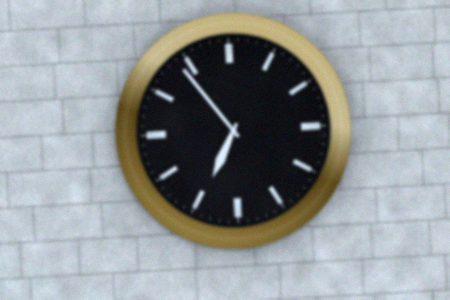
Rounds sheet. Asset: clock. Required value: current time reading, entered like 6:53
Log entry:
6:54
